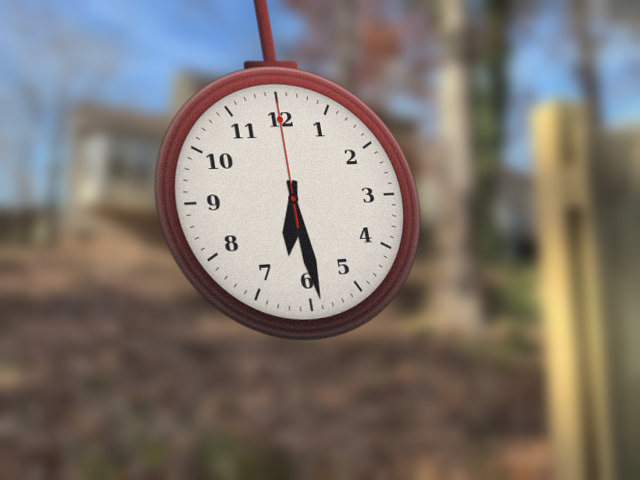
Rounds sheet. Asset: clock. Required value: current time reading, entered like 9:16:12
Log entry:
6:29:00
